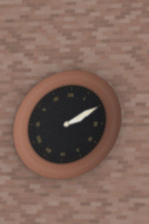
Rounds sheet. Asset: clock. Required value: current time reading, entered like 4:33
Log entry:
2:10
